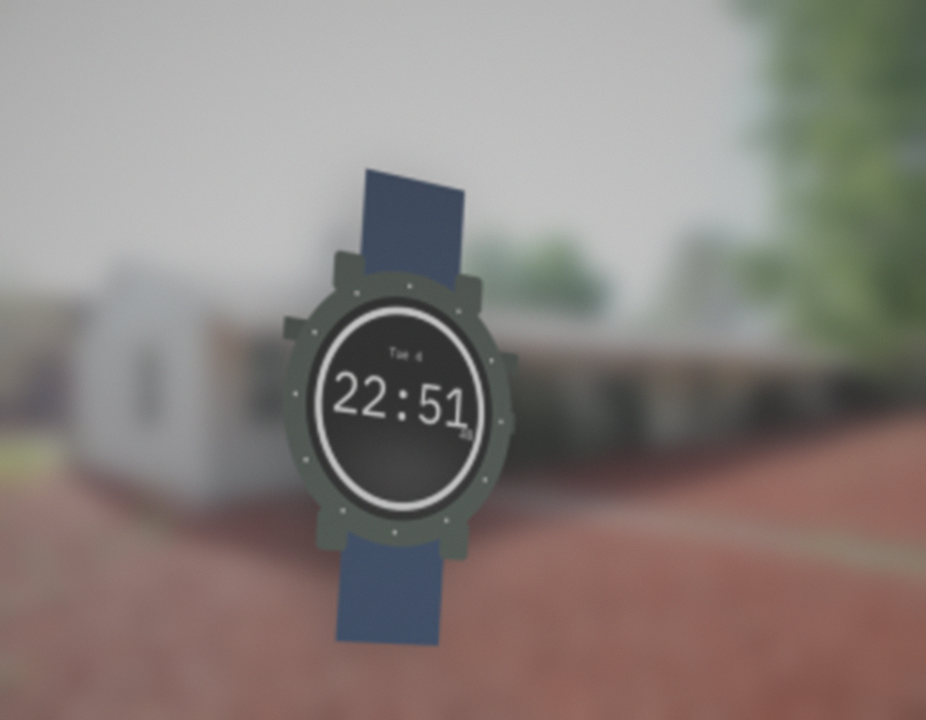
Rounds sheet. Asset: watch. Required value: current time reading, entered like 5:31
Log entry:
22:51
